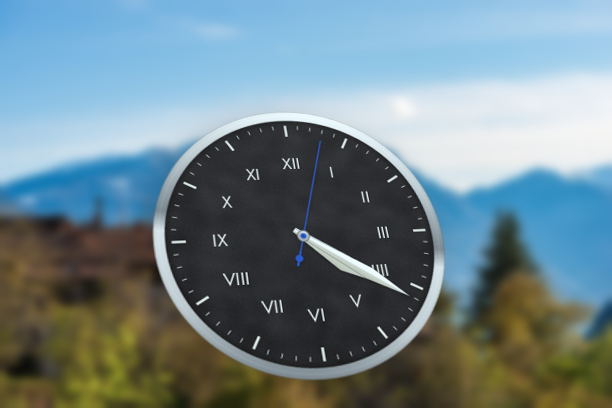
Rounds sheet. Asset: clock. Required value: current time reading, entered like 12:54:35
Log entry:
4:21:03
